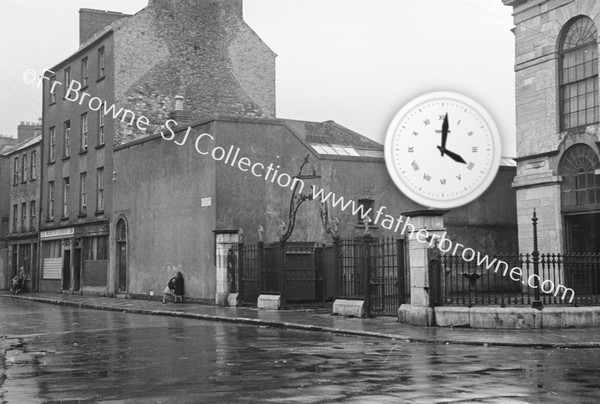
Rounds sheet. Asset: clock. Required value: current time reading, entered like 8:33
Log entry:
4:01
